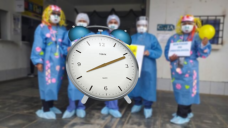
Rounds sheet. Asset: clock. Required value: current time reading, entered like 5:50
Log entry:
8:11
